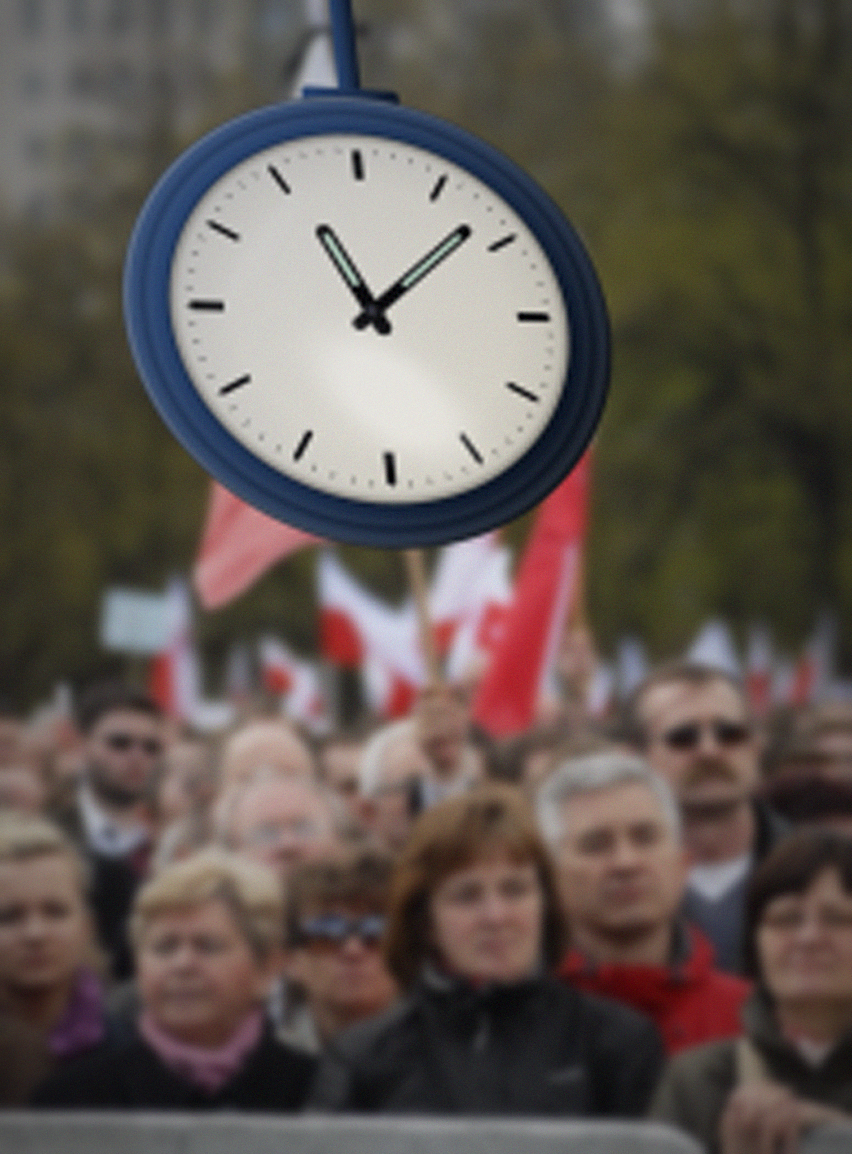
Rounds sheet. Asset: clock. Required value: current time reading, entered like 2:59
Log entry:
11:08
